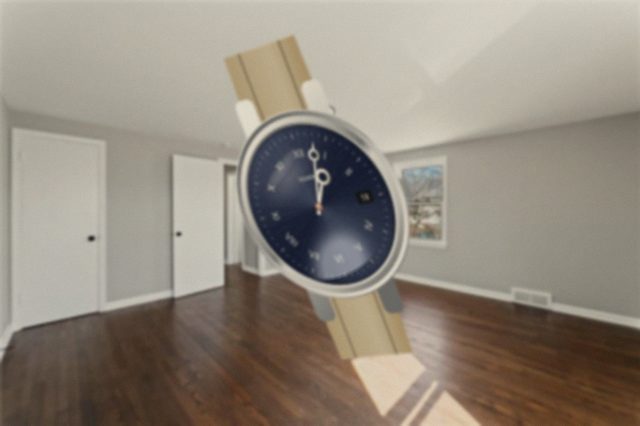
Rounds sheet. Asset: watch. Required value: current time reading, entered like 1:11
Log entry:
1:03
